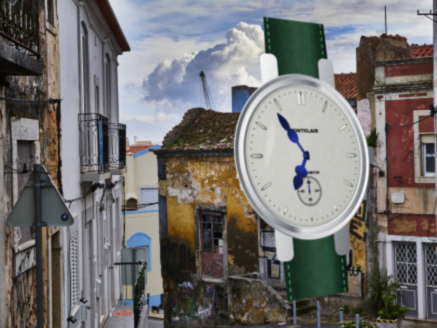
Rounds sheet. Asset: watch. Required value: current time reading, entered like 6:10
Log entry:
6:54
